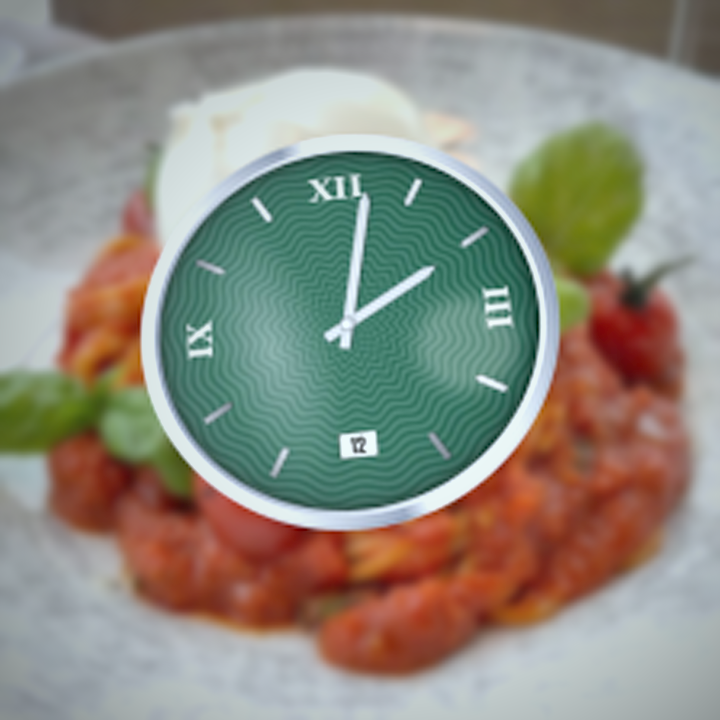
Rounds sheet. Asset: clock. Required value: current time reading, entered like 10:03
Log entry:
2:02
